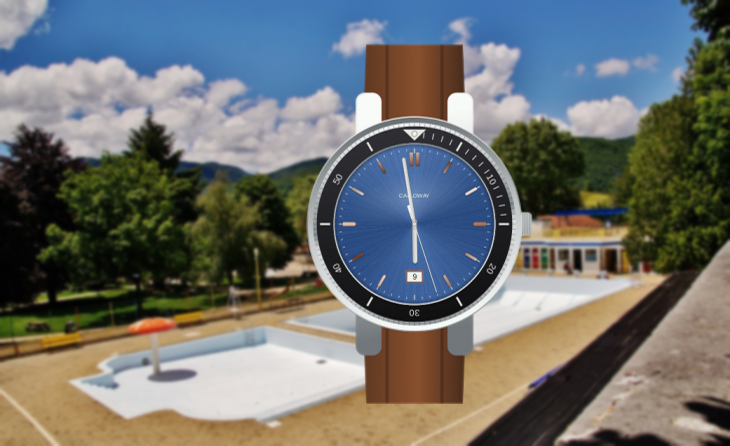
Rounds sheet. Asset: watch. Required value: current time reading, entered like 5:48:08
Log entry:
5:58:27
